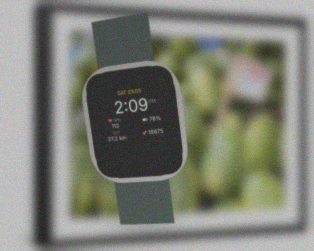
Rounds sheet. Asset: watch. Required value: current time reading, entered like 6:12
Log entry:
2:09
